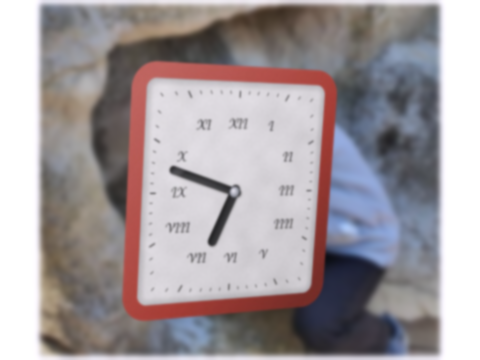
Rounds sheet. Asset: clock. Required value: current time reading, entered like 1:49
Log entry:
6:48
